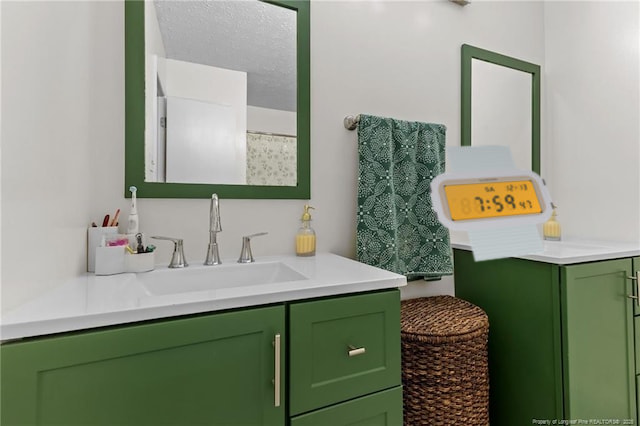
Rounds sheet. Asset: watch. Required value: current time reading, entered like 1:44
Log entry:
7:59
